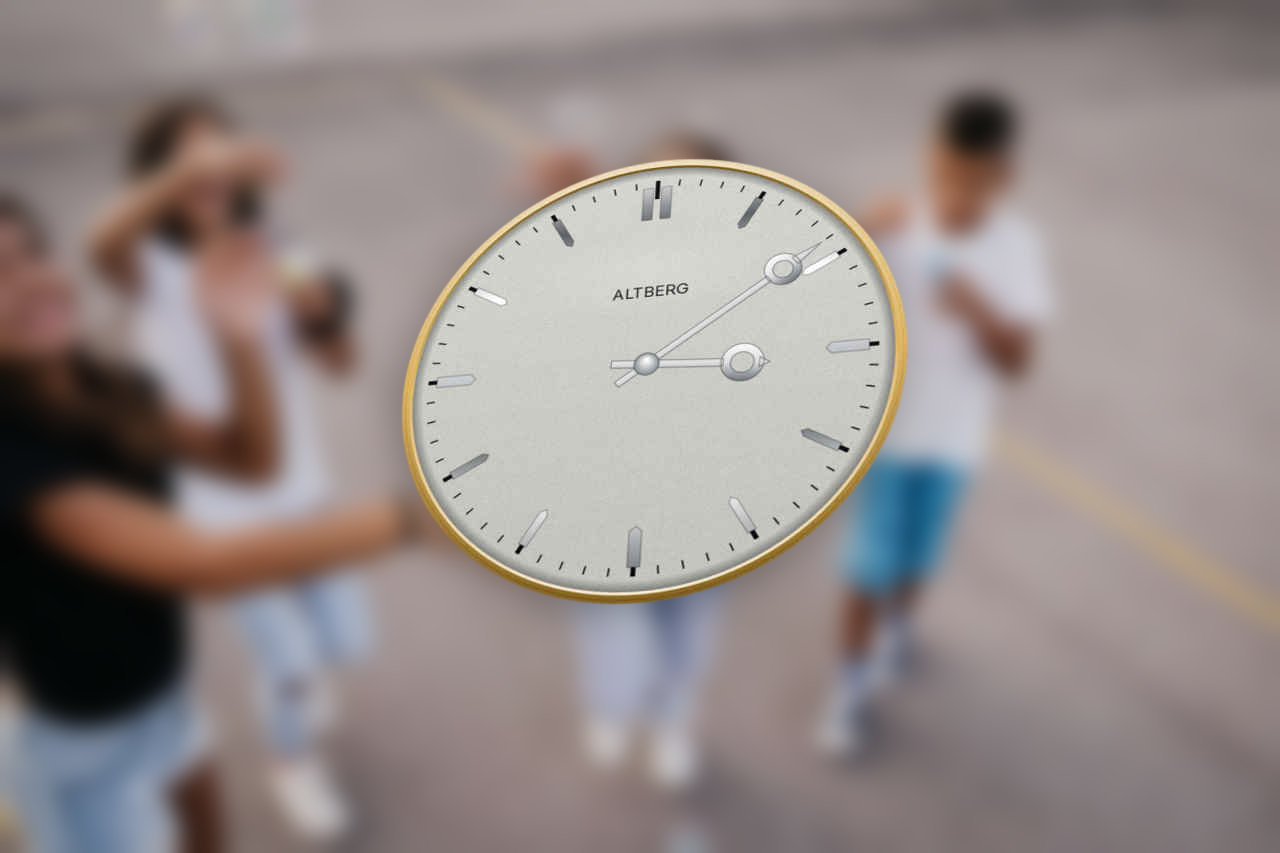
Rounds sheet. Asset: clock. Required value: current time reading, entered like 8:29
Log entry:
3:09
